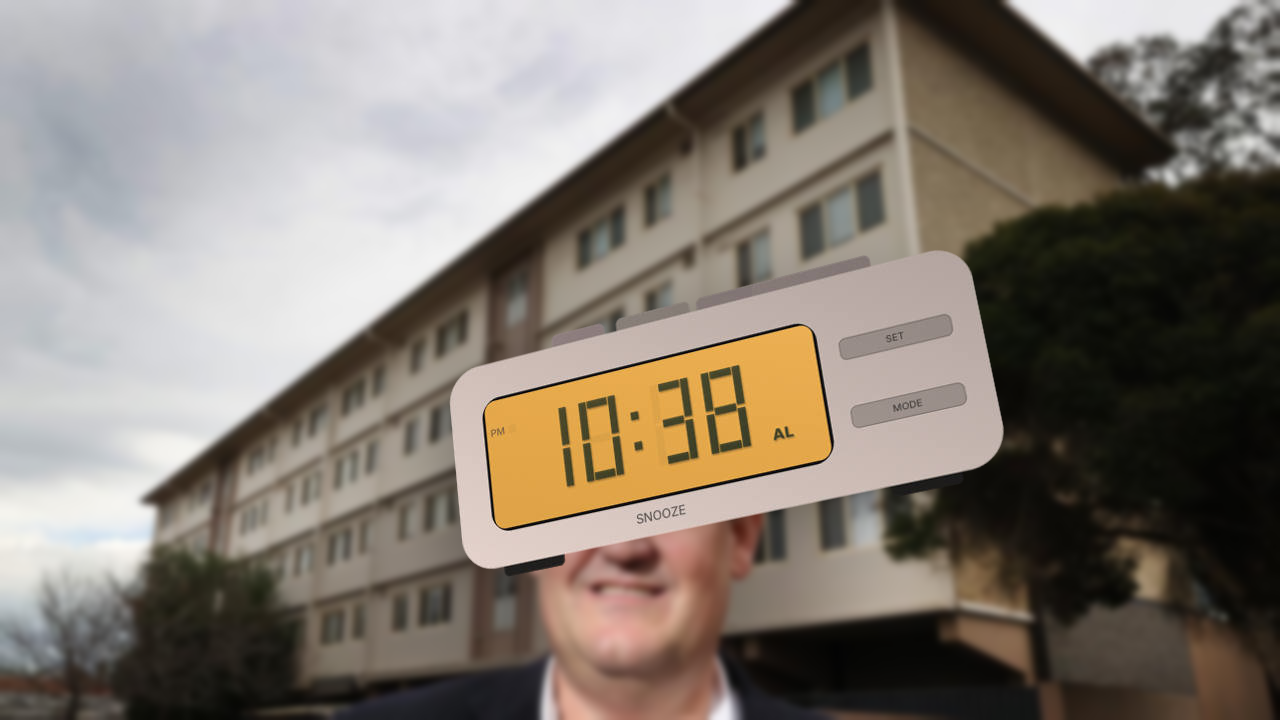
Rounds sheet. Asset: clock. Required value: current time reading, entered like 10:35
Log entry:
10:38
